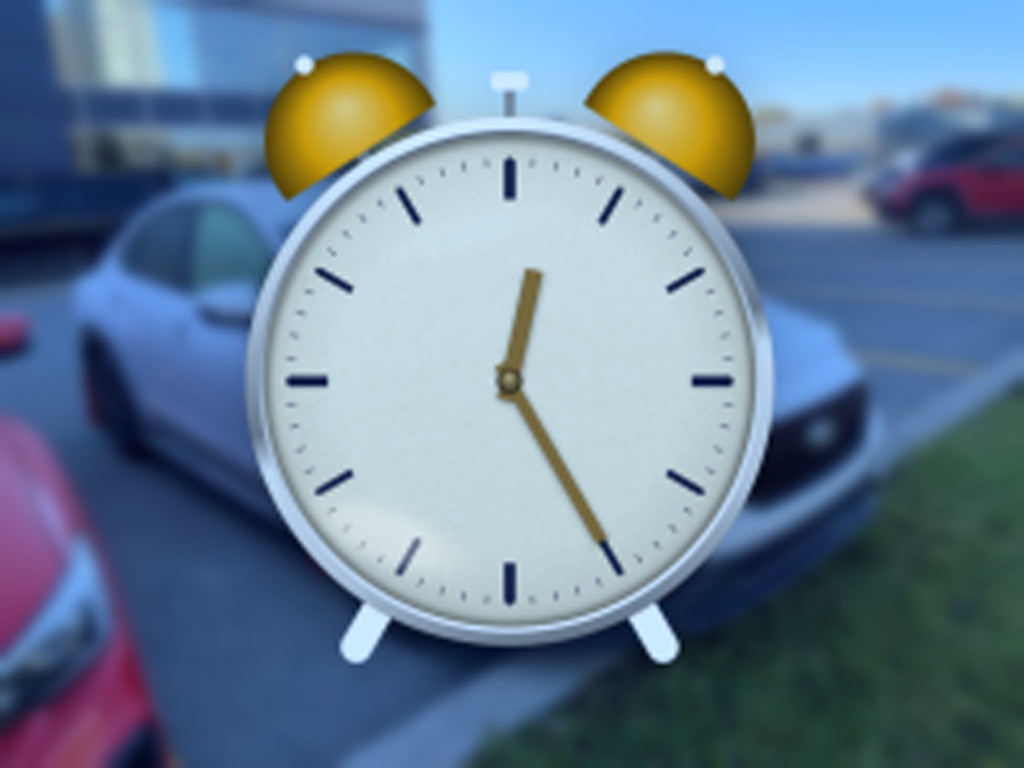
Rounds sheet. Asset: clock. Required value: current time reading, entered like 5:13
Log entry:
12:25
